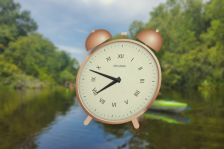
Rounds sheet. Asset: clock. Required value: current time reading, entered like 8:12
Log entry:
7:48
